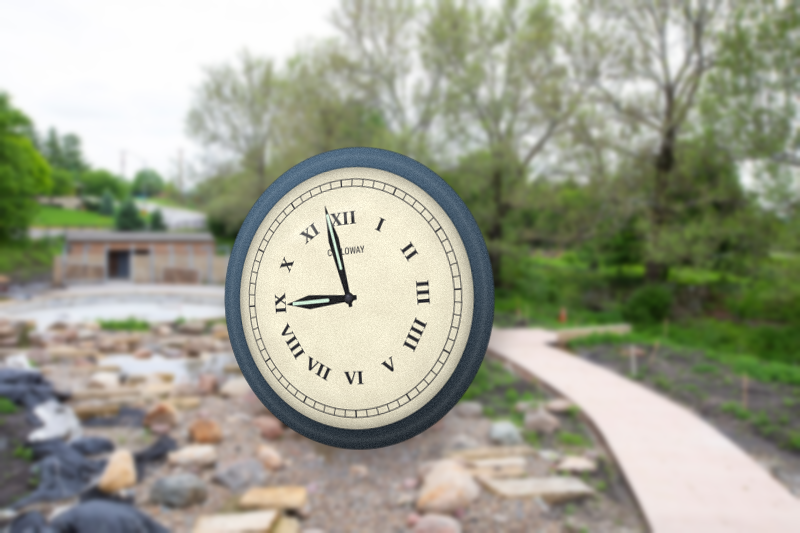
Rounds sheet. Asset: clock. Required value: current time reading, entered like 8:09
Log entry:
8:58
